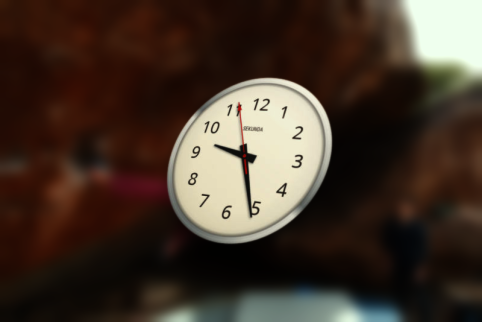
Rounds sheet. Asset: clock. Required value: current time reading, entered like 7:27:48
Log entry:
9:25:56
